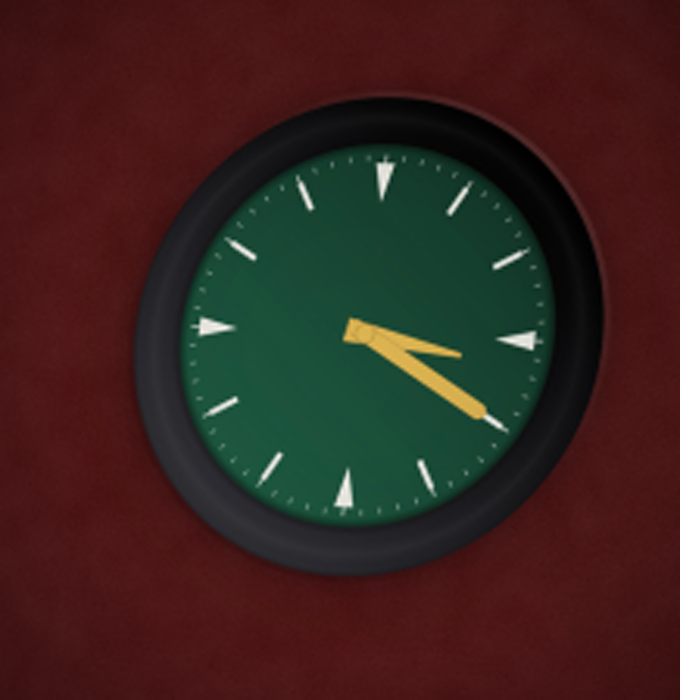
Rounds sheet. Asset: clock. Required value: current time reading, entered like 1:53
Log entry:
3:20
